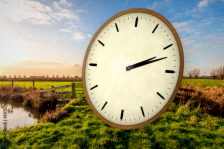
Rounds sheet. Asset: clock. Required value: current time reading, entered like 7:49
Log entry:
2:12
